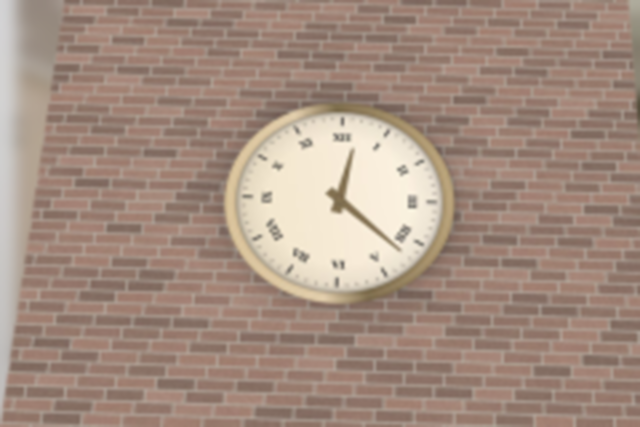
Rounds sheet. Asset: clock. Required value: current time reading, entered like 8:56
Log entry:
12:22
